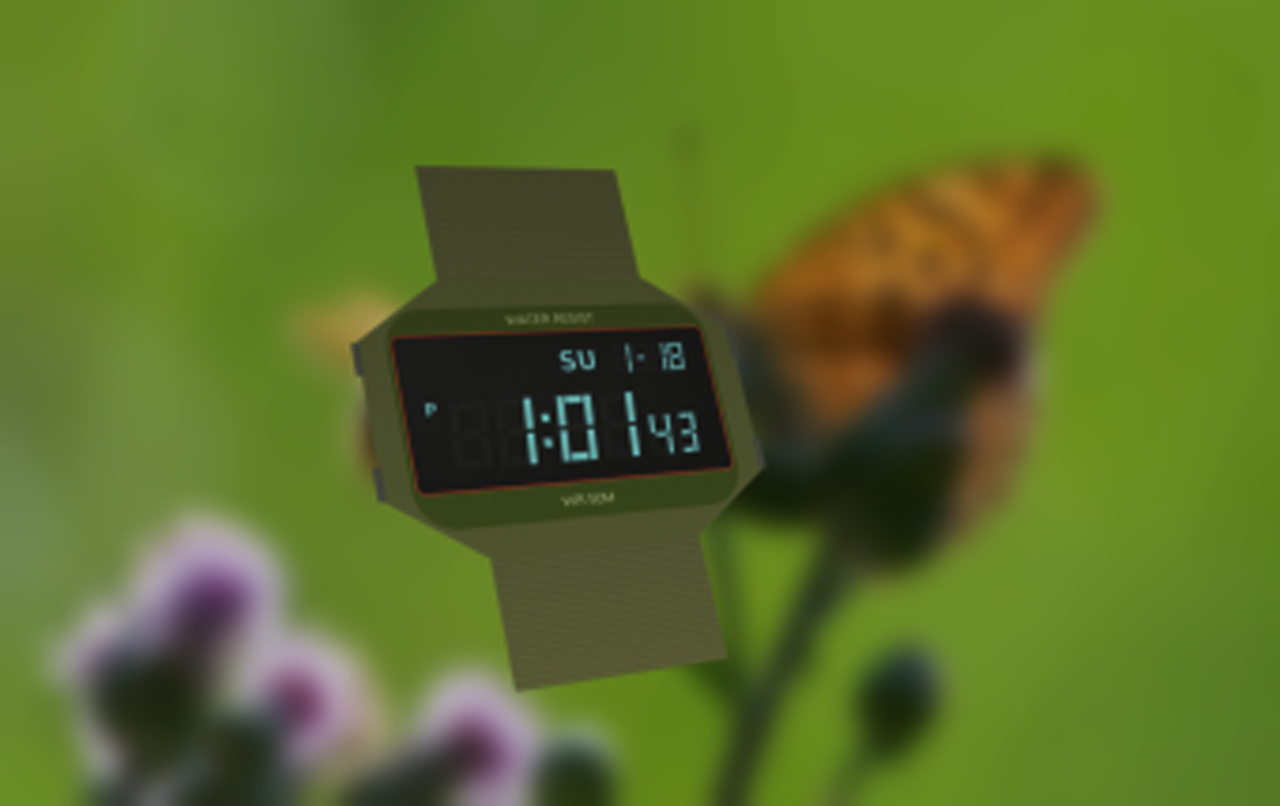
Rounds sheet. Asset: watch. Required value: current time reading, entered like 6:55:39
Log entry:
1:01:43
